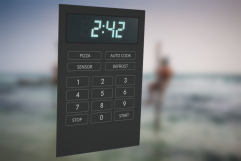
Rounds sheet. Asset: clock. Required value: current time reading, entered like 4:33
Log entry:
2:42
